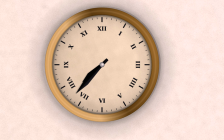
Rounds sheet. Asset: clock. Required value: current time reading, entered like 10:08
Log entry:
7:37
